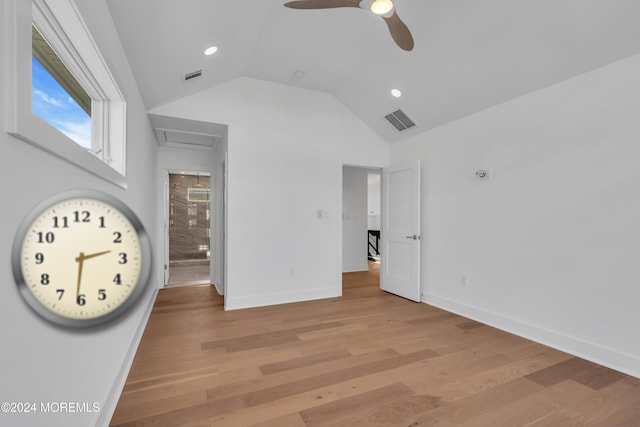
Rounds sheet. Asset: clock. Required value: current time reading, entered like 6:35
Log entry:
2:31
